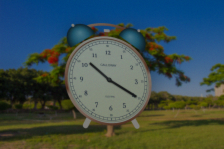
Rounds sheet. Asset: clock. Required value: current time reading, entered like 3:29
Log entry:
10:20
